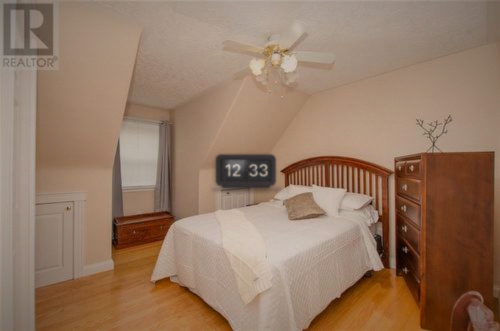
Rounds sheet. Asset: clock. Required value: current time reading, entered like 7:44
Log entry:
12:33
